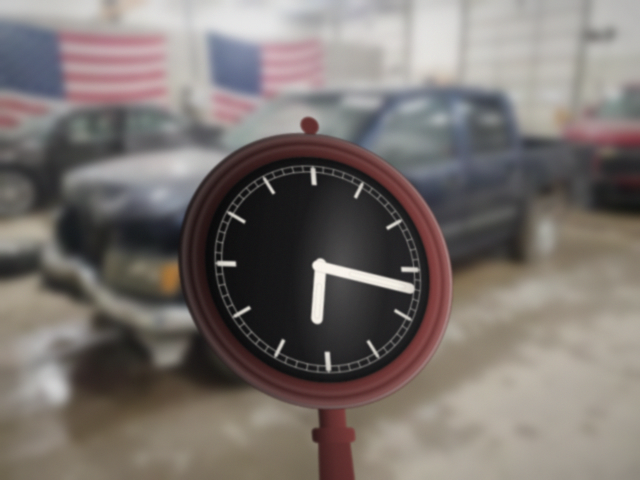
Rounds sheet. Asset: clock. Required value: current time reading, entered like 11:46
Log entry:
6:17
